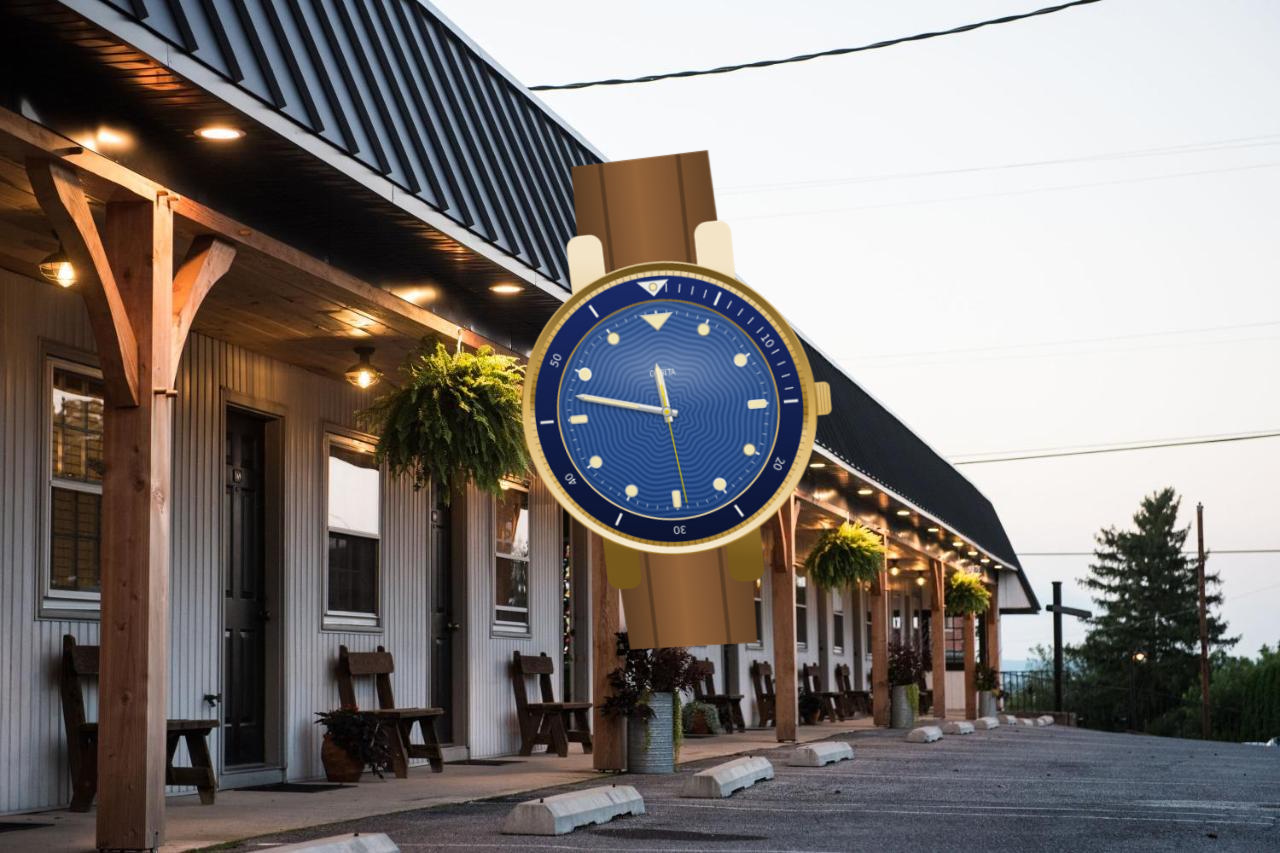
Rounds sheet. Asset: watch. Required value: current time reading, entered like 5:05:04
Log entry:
11:47:29
